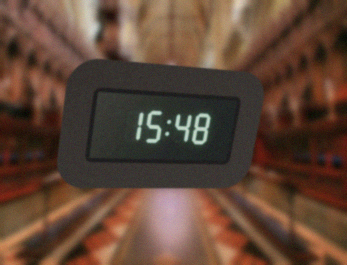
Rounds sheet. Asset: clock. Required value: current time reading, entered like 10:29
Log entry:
15:48
